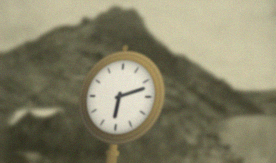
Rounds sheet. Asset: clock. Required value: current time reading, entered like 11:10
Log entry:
6:12
